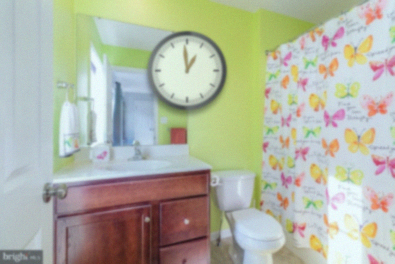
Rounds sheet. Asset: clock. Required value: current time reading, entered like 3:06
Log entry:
12:59
